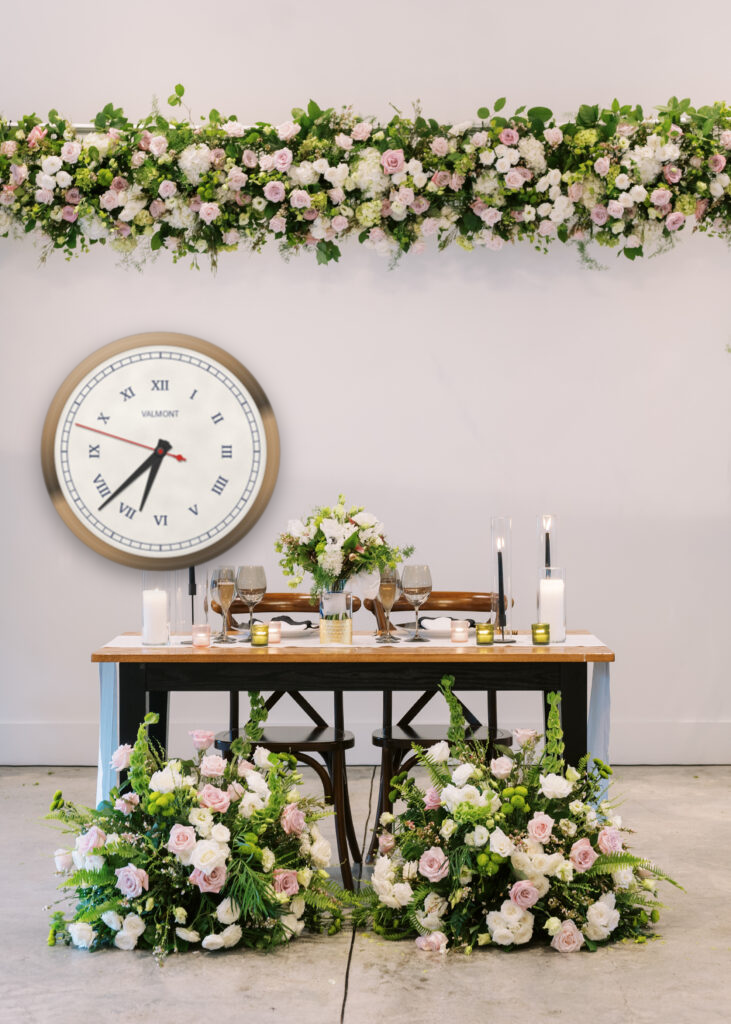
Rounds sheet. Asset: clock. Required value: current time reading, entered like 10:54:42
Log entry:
6:37:48
